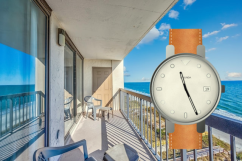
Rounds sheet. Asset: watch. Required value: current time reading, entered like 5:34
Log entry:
11:26
